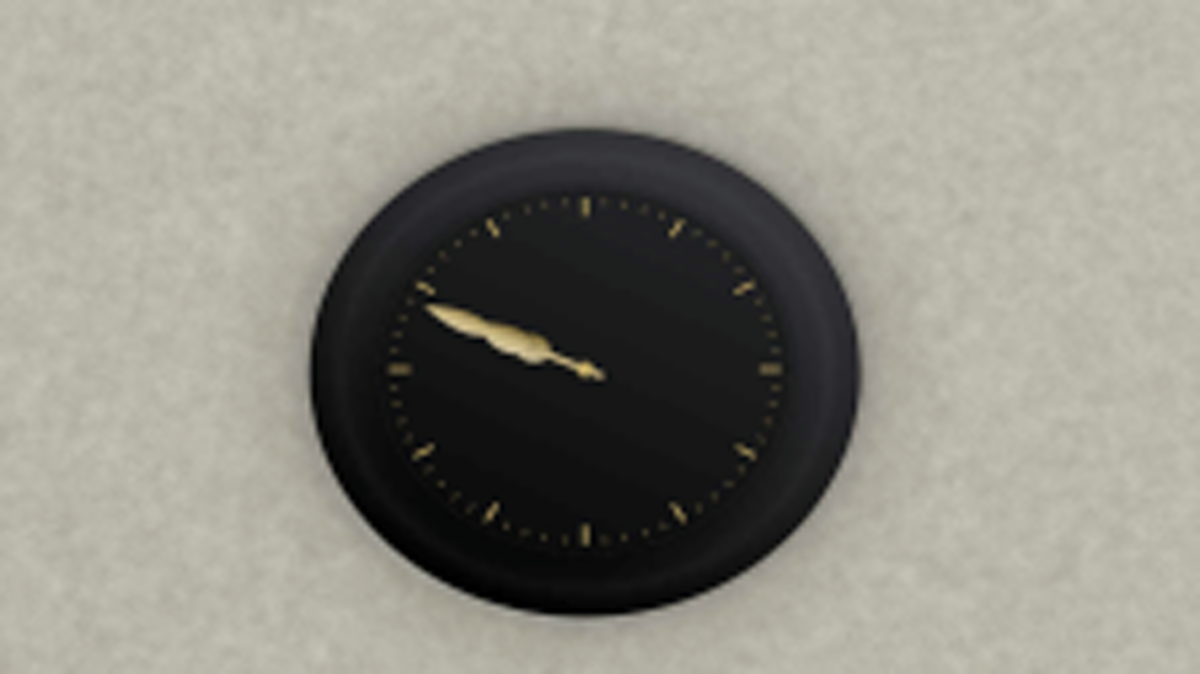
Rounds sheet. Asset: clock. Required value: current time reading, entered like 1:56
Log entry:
9:49
